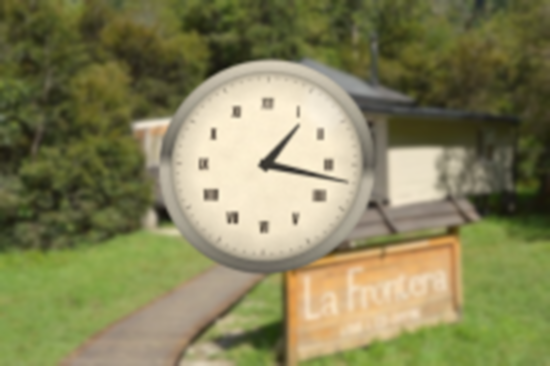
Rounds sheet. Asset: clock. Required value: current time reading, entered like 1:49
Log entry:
1:17
